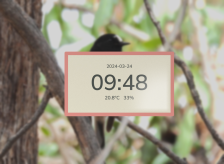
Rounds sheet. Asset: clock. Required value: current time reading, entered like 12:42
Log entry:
9:48
